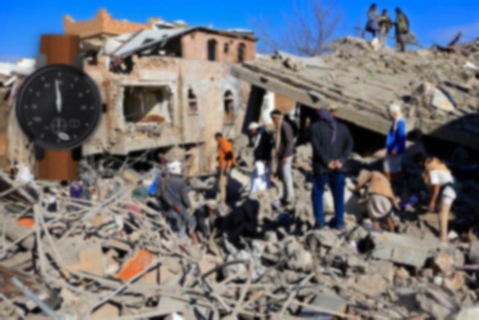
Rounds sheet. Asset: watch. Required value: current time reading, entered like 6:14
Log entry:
11:59
